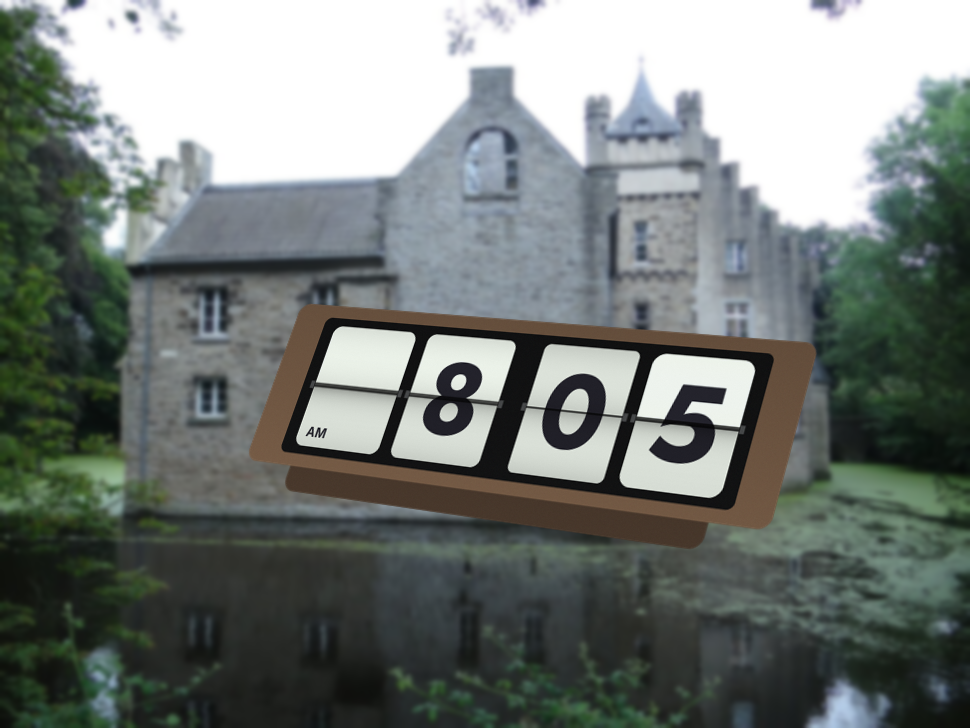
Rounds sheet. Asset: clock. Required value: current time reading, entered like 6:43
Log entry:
8:05
